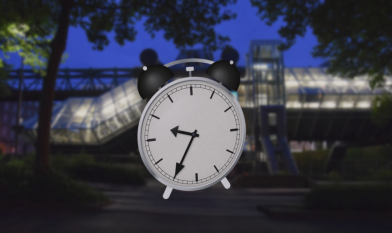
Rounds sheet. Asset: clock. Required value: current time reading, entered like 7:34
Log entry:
9:35
